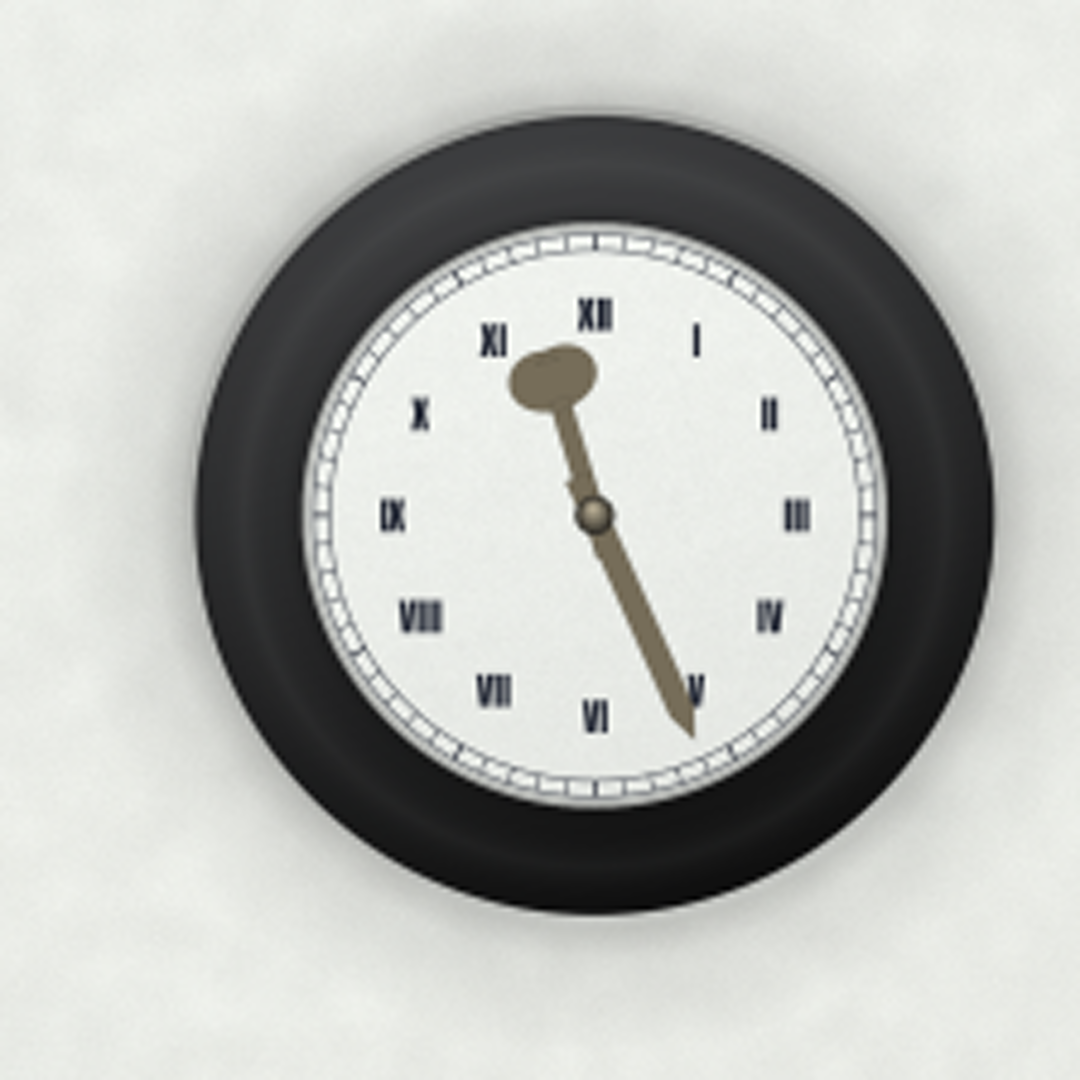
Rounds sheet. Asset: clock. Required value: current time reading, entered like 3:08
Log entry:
11:26
